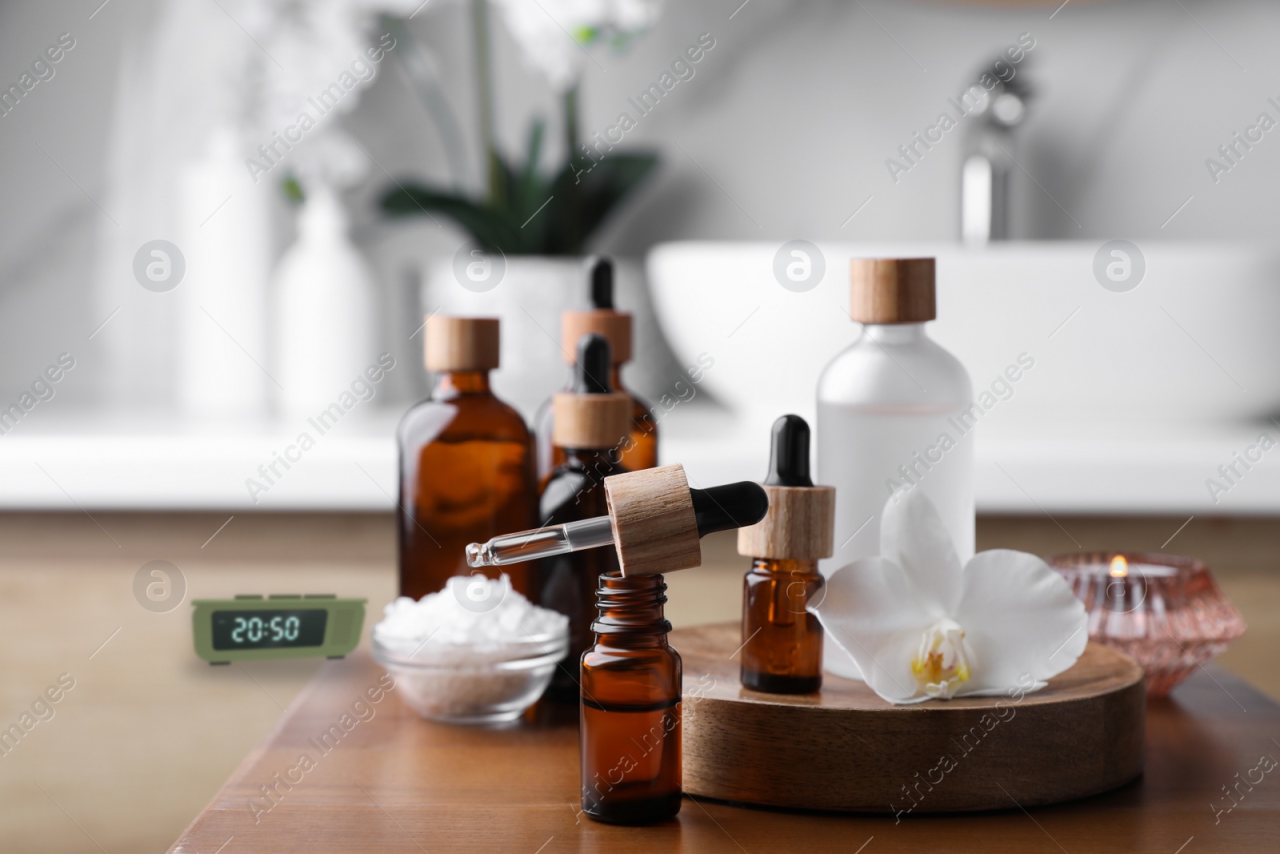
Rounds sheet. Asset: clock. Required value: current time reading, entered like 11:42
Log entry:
20:50
